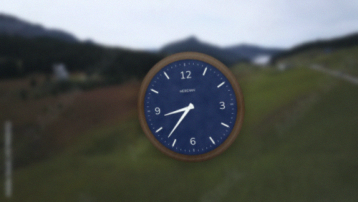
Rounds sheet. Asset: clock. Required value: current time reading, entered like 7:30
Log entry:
8:37
